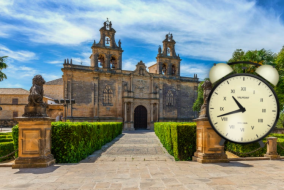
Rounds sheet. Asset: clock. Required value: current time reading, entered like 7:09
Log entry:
10:42
